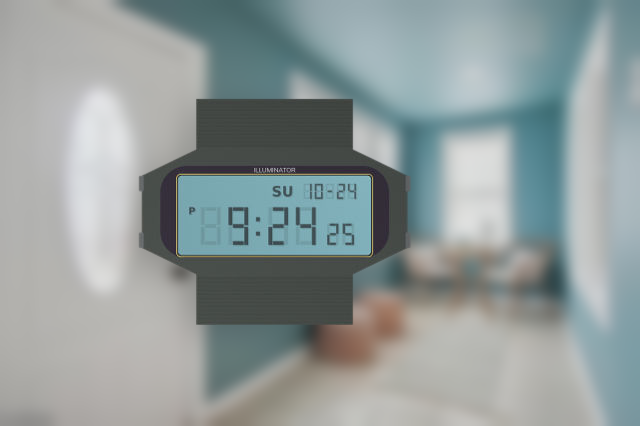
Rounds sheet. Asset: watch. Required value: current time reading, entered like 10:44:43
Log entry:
9:24:25
